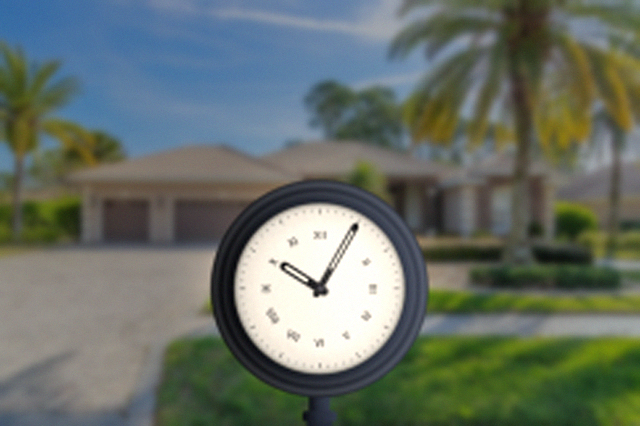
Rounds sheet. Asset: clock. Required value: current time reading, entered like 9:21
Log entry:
10:05
